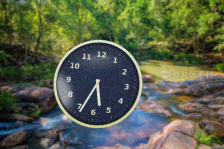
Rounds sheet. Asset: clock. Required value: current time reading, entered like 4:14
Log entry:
5:34
